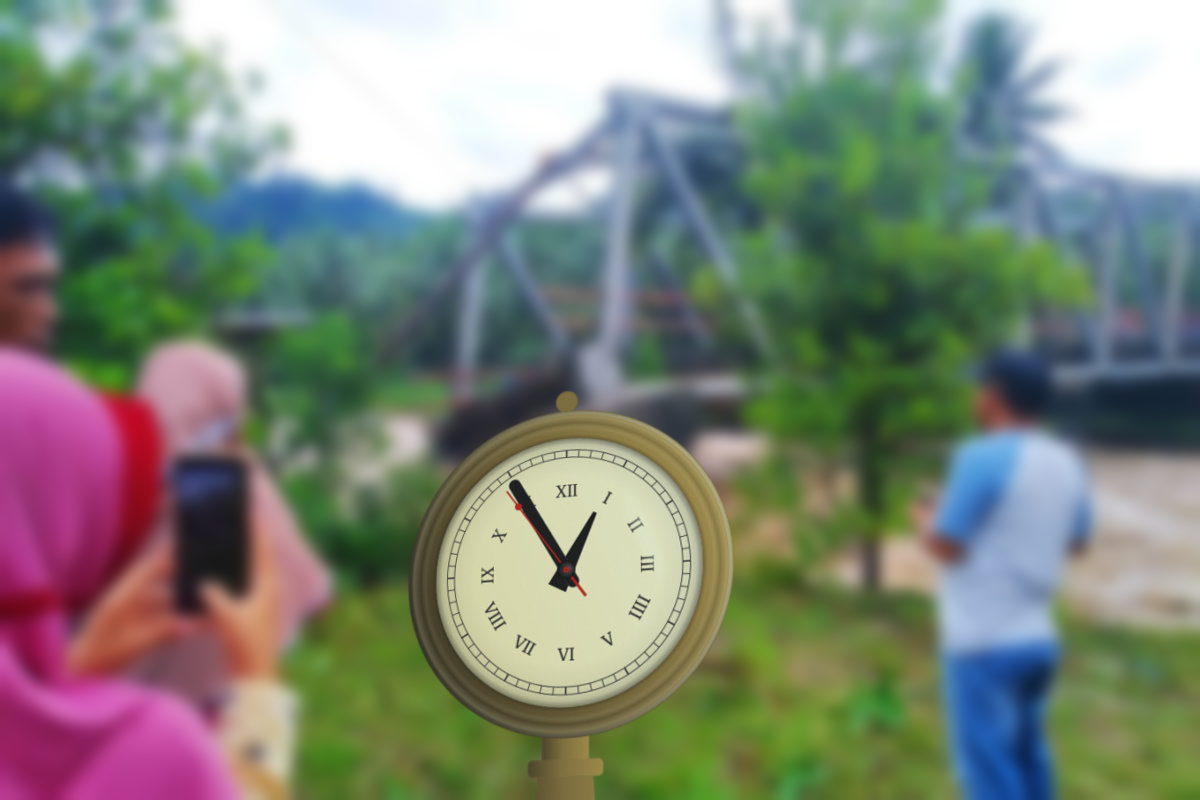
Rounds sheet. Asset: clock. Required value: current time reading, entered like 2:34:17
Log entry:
12:54:54
